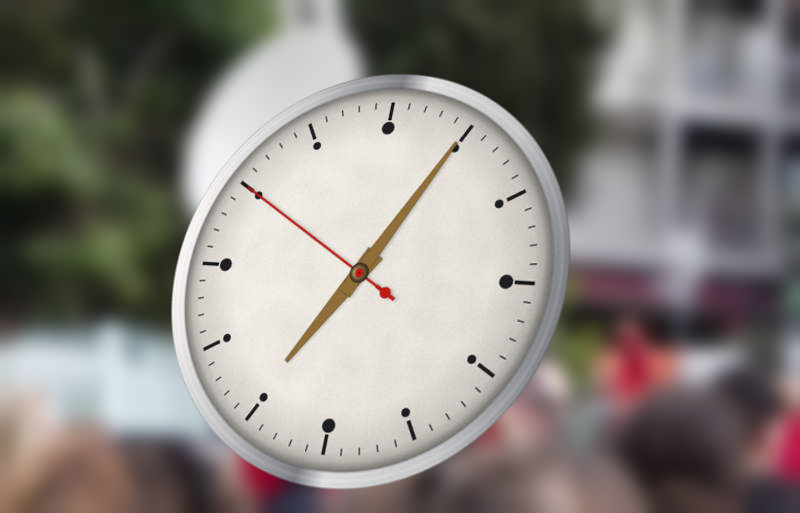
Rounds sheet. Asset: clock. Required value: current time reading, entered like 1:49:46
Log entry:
7:04:50
